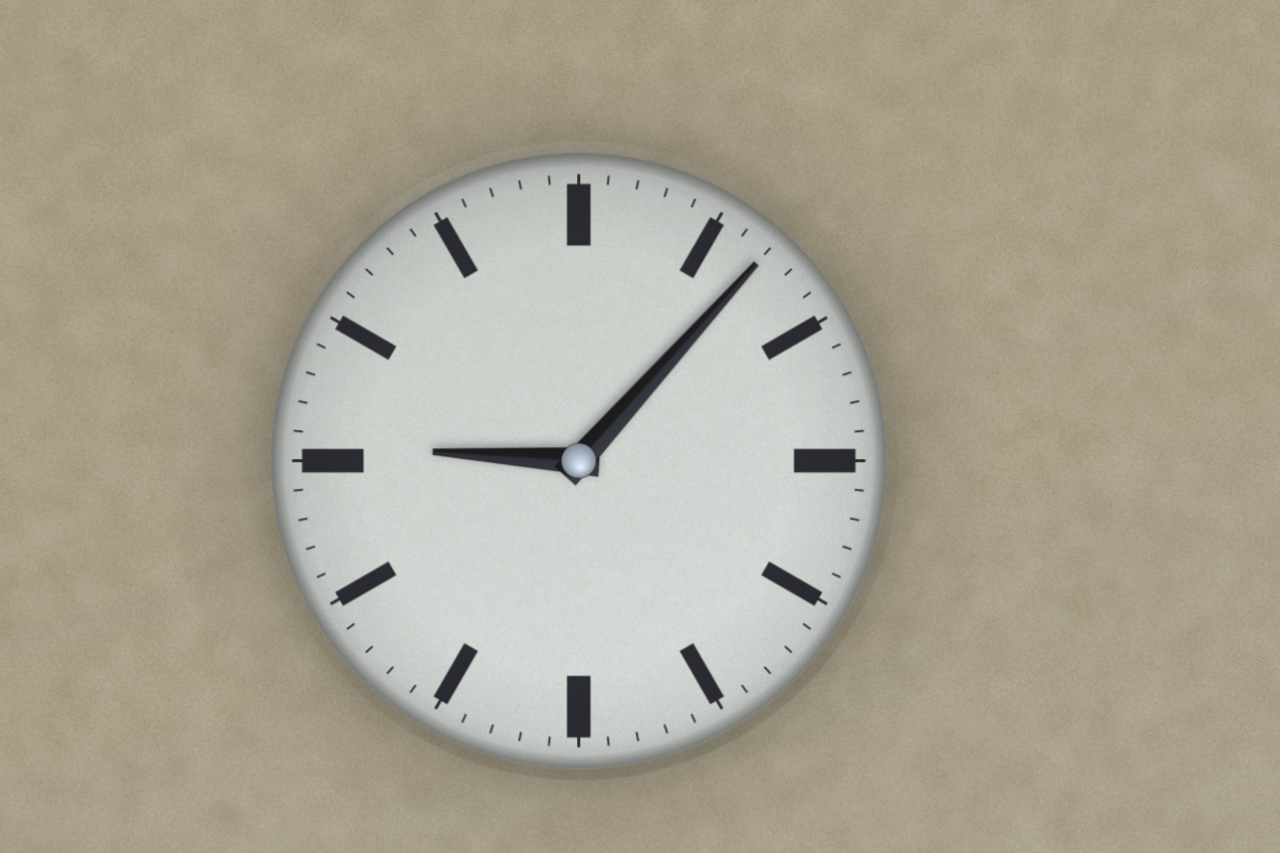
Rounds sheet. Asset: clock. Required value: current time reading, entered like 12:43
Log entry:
9:07
